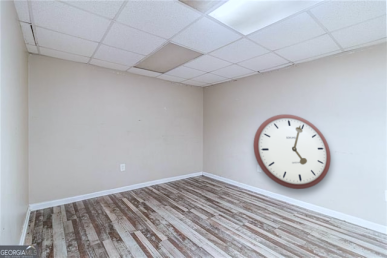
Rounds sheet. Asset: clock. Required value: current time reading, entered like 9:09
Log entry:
5:04
